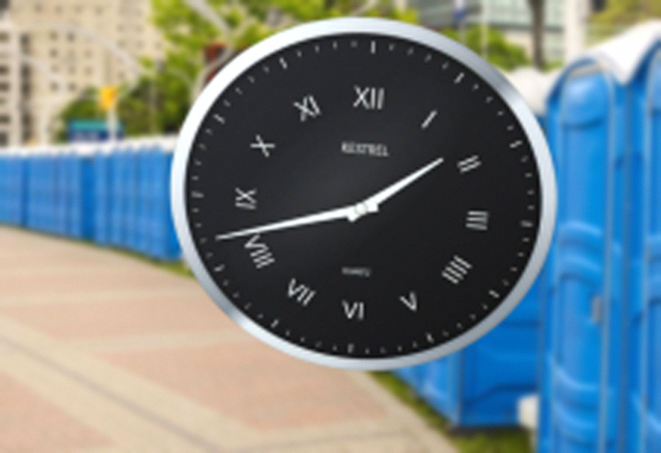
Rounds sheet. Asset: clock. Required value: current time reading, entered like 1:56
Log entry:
1:42
